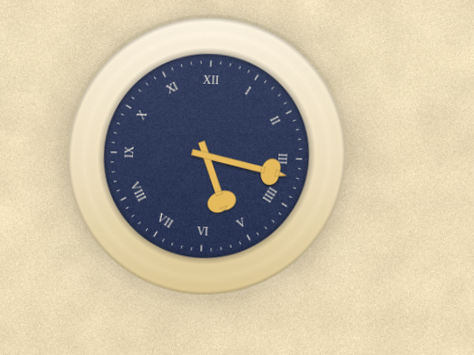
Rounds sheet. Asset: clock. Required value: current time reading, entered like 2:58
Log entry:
5:17
